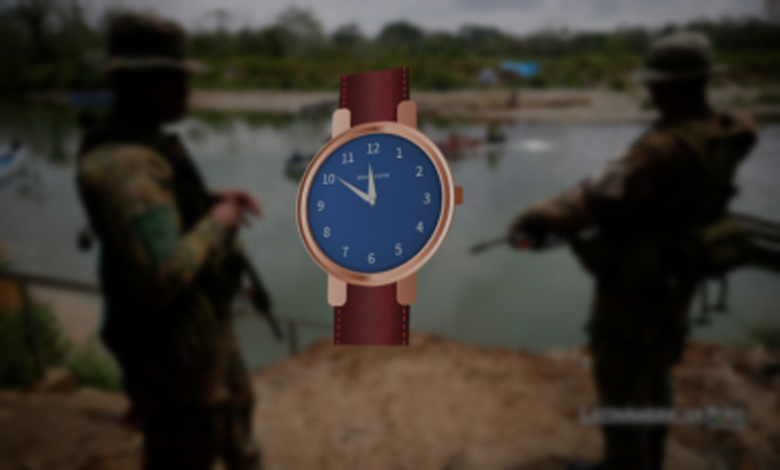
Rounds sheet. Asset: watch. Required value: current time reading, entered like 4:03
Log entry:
11:51
